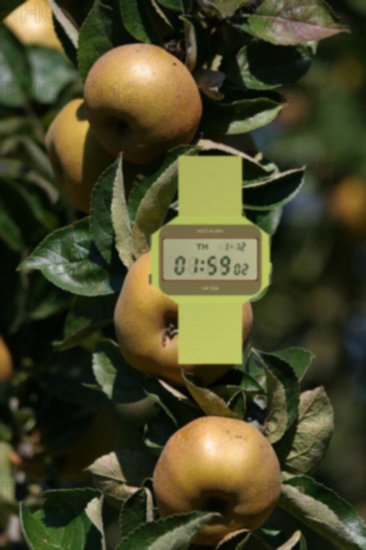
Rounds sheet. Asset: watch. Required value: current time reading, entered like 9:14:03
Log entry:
1:59:02
